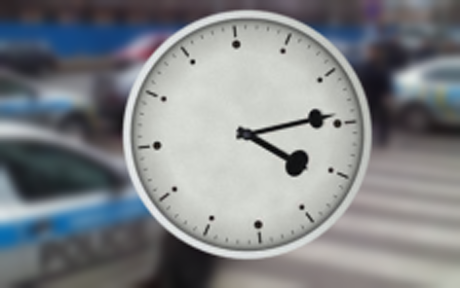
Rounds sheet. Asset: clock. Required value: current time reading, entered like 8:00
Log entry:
4:14
